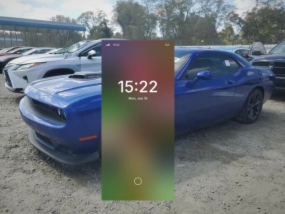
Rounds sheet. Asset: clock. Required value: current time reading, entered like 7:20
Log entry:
15:22
